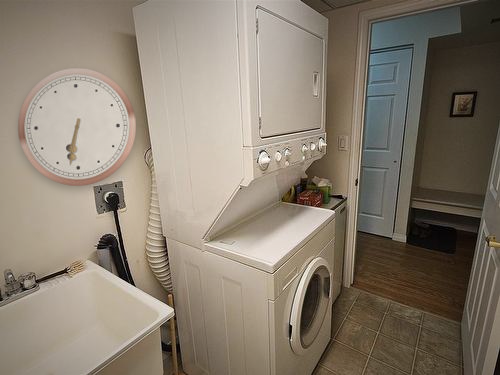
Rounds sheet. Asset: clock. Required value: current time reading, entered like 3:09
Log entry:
6:32
